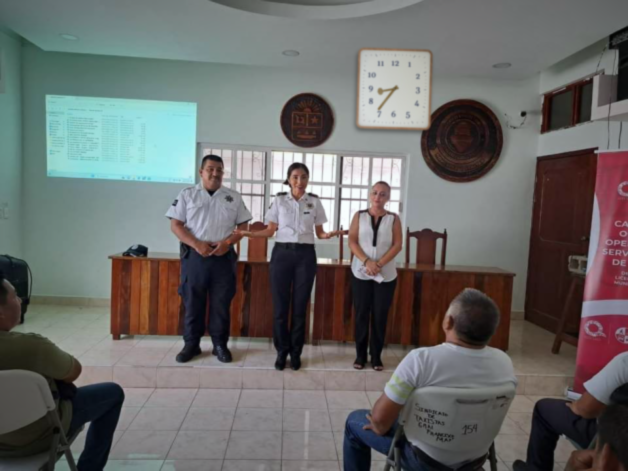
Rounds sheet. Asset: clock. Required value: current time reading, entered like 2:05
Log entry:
8:36
